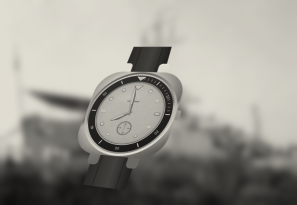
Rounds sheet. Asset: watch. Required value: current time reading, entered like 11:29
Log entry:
7:59
